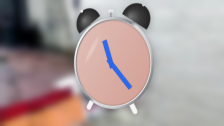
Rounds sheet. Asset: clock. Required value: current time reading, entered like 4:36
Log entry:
11:23
